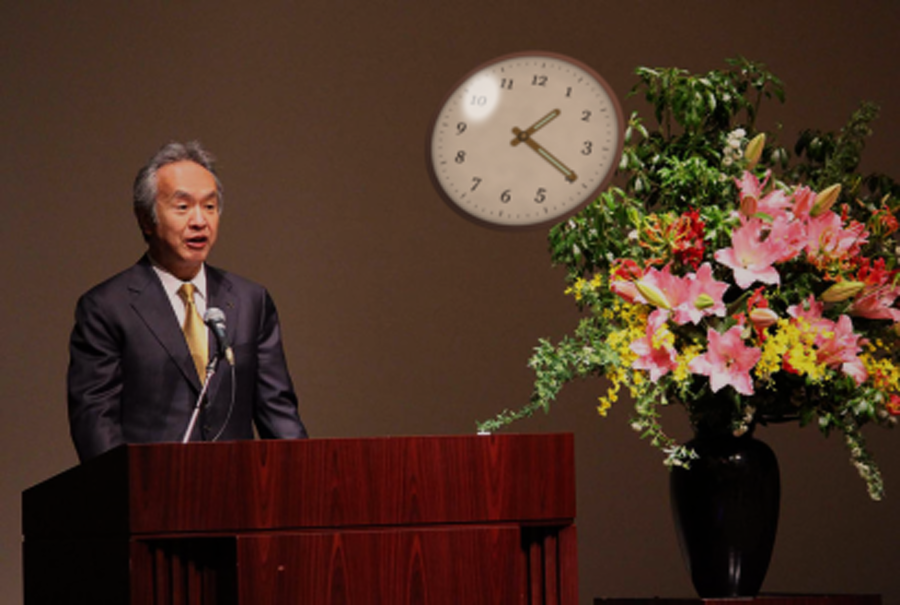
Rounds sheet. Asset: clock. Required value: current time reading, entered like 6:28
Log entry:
1:20
